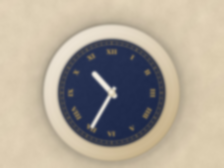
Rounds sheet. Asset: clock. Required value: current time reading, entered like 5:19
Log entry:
10:35
